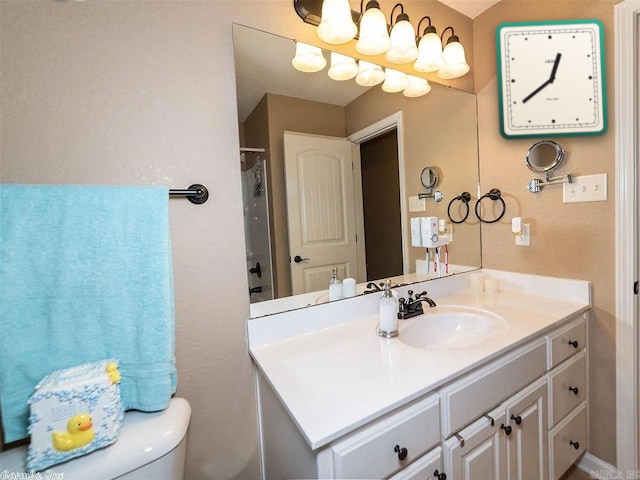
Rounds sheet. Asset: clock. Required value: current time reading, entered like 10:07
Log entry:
12:39
